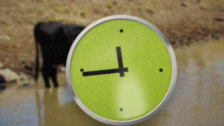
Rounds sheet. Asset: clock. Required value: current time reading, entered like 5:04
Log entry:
11:44
